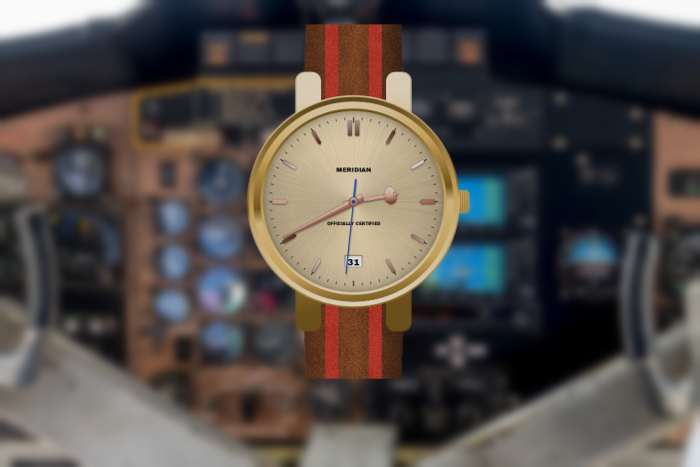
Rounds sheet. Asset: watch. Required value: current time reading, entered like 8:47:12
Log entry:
2:40:31
